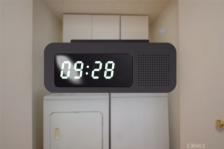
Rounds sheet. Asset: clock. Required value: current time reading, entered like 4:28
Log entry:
9:28
